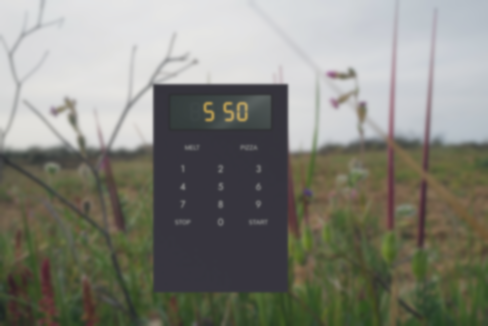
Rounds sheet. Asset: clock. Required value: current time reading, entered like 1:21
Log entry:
5:50
